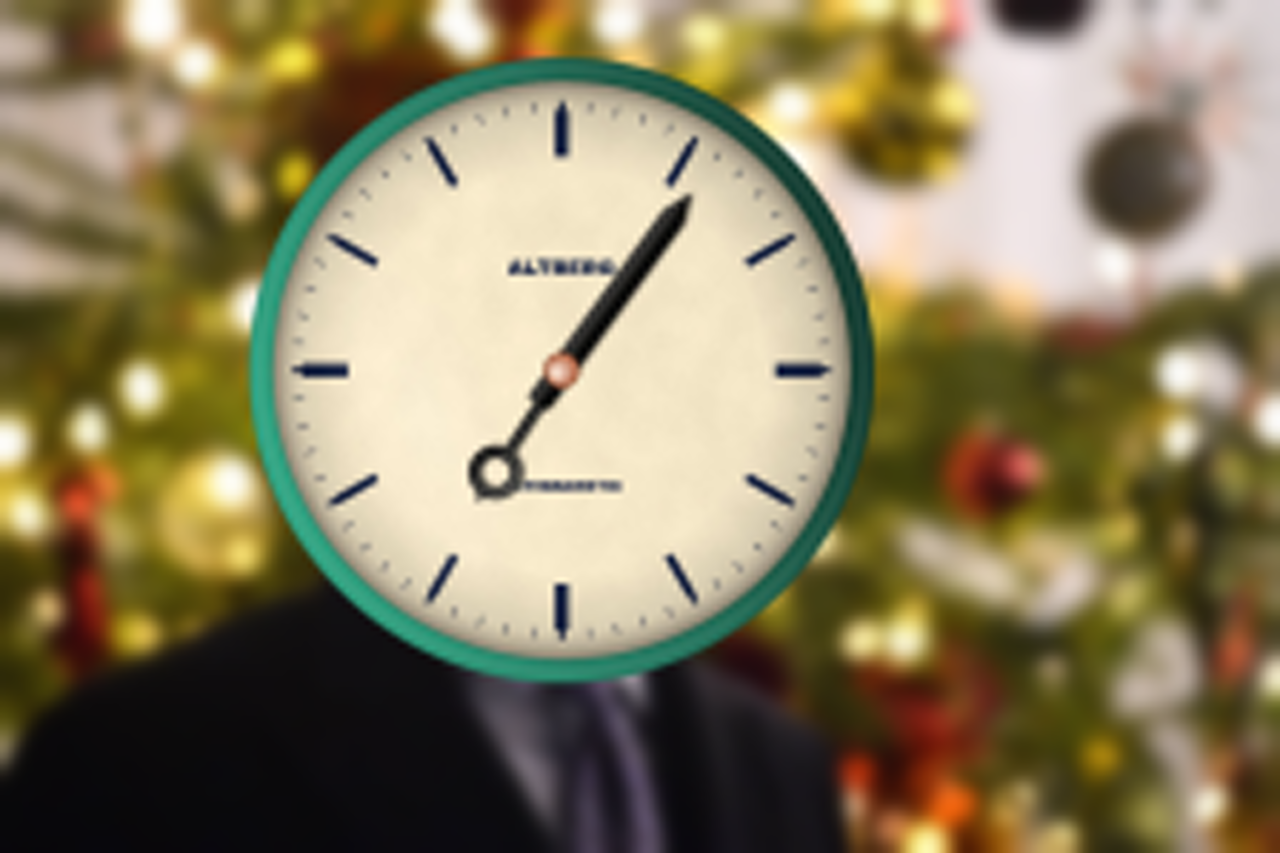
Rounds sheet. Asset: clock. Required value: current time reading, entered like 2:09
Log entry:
7:06
